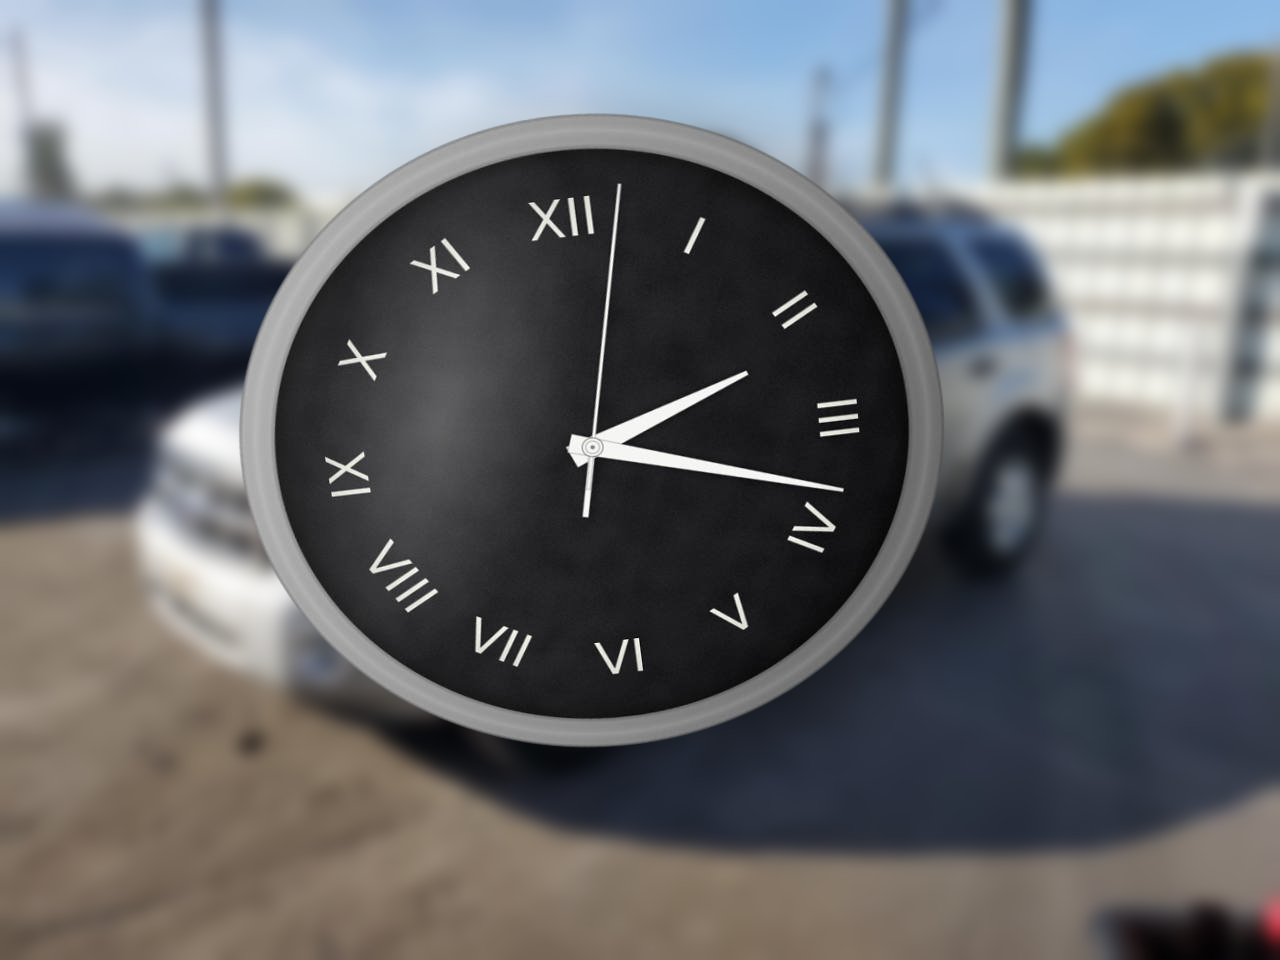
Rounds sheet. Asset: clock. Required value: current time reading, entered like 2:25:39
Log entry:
2:18:02
